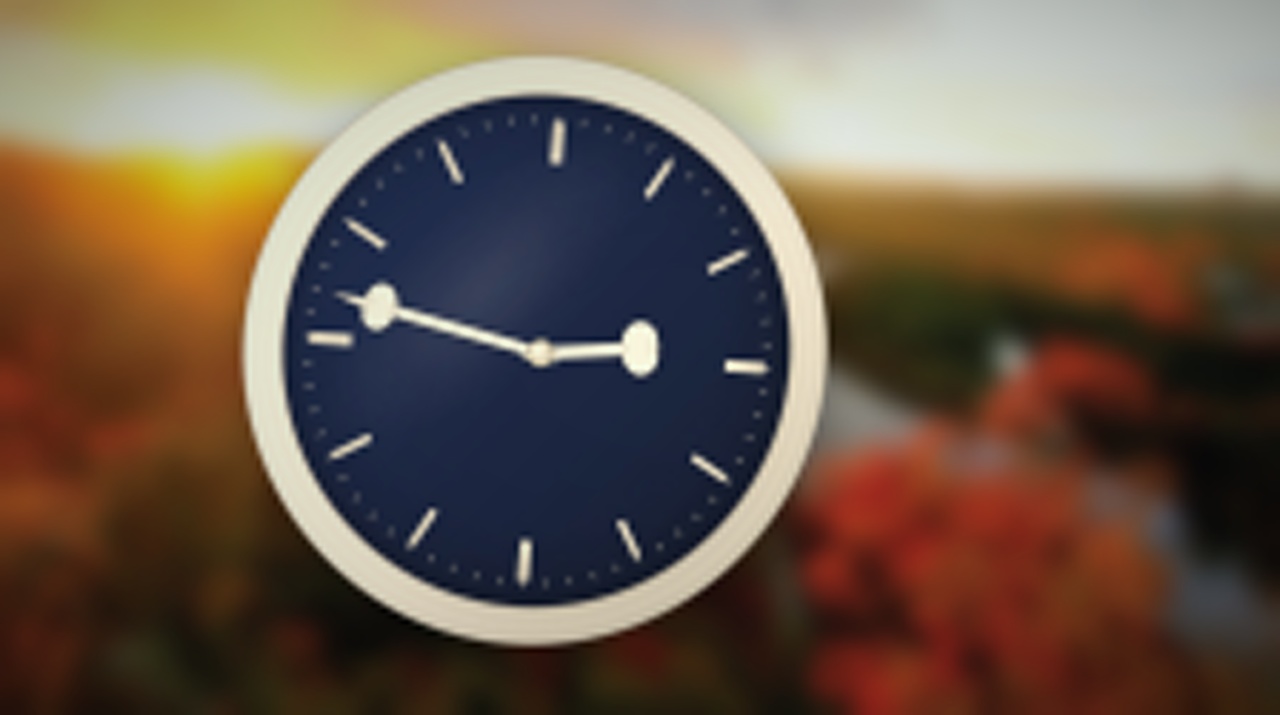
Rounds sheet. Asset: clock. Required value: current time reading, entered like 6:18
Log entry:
2:47
